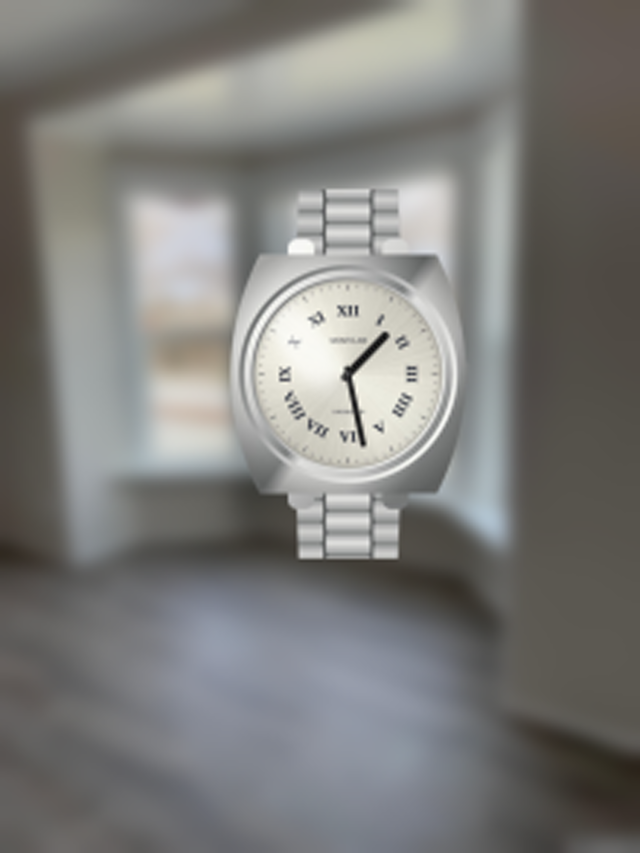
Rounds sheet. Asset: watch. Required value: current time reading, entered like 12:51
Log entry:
1:28
